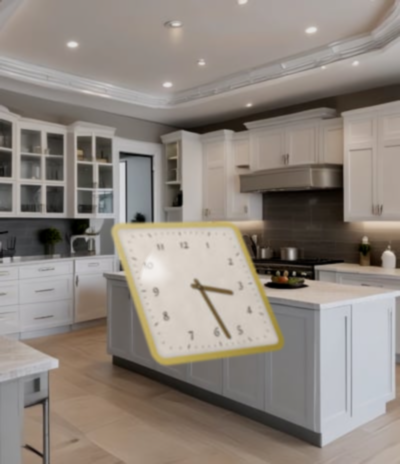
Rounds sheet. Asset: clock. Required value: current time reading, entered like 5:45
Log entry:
3:28
